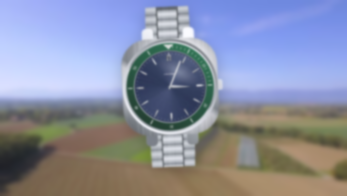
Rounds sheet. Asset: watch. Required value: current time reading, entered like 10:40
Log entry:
3:04
